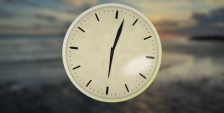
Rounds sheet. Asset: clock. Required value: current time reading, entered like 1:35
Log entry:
6:02
